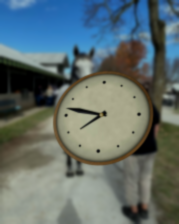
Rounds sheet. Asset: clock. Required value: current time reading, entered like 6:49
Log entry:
7:47
